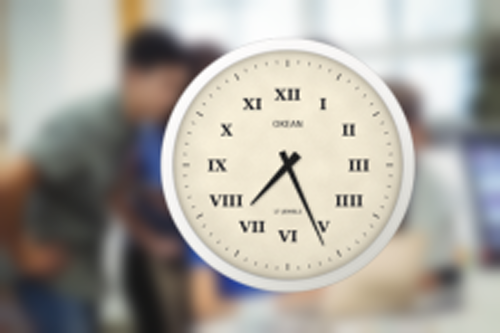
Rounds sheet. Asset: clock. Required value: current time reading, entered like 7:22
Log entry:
7:26
